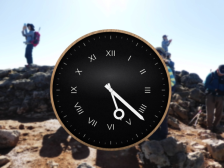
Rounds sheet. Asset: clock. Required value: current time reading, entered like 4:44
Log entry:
5:22
